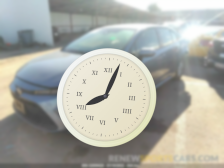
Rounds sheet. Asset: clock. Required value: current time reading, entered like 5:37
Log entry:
8:03
